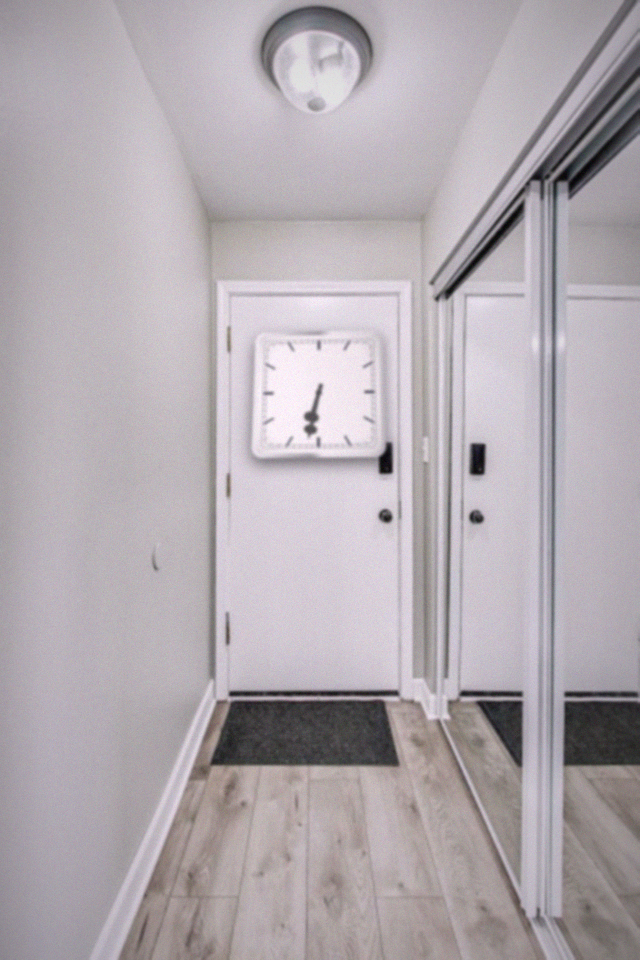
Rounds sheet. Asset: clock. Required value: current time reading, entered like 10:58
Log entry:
6:32
